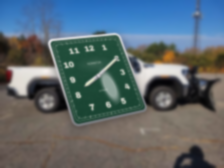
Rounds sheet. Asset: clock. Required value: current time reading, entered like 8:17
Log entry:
8:10
